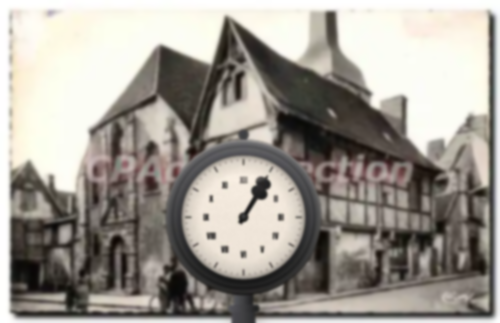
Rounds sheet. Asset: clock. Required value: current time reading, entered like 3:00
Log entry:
1:05
